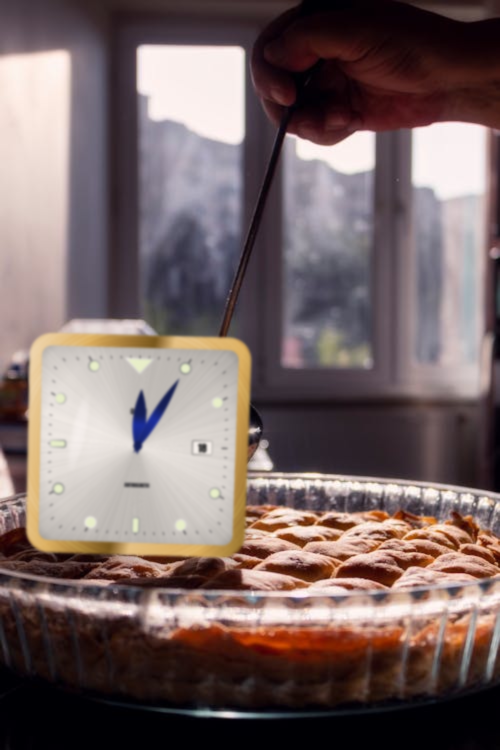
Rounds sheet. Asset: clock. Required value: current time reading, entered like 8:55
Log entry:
12:05
